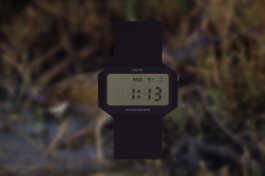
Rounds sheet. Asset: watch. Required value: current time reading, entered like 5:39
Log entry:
1:13
